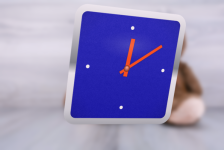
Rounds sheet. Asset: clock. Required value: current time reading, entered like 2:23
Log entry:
12:09
